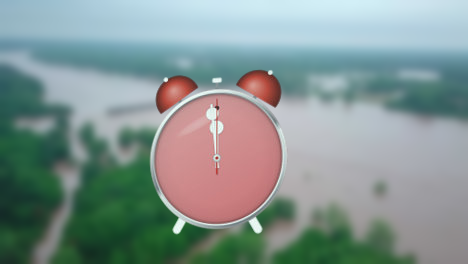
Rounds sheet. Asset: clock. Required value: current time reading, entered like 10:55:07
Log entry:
11:59:00
